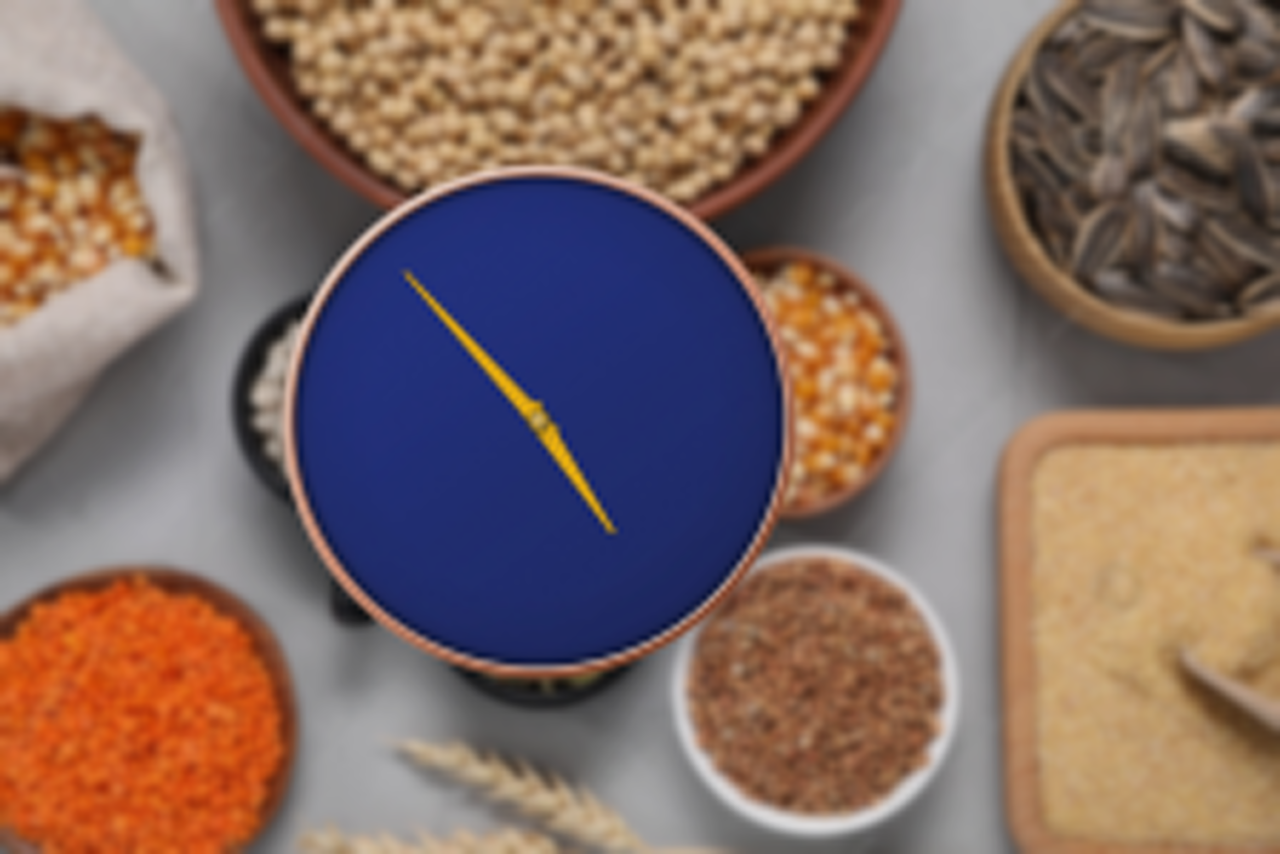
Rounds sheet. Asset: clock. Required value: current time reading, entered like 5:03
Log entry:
4:53
